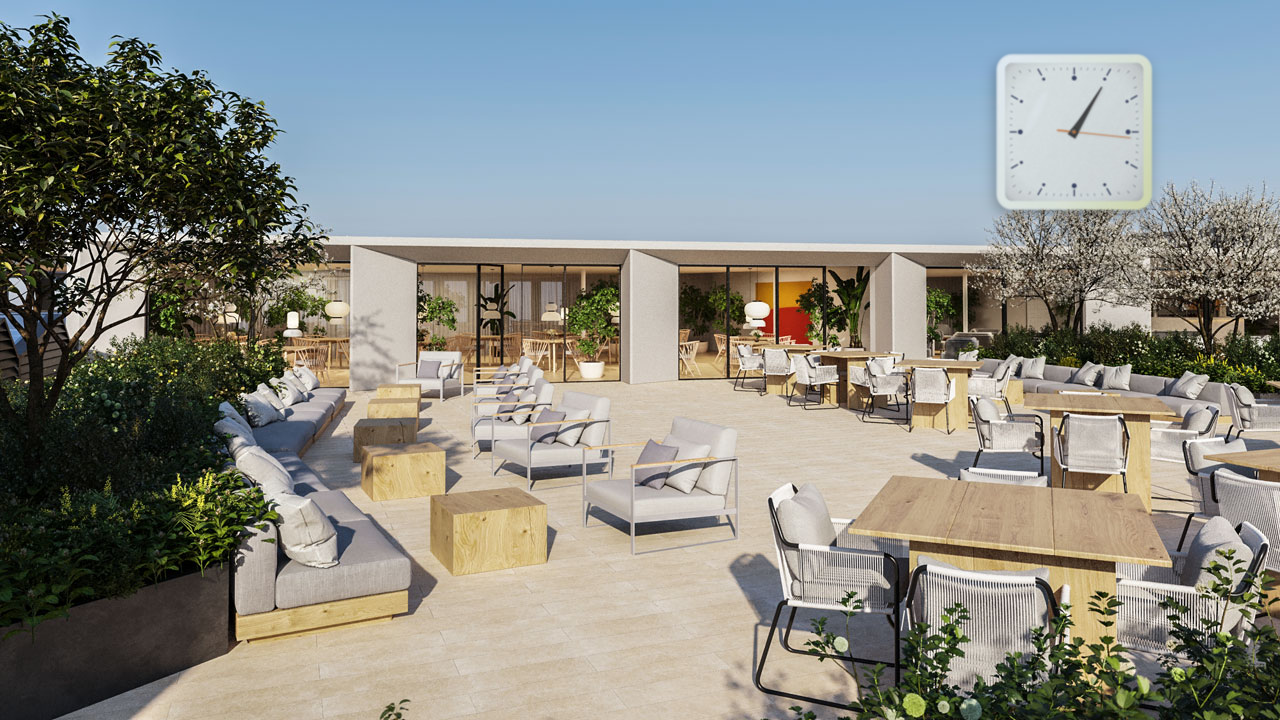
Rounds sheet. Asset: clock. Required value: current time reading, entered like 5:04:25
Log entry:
1:05:16
